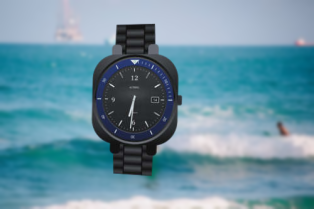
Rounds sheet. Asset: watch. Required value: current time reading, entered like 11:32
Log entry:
6:31
